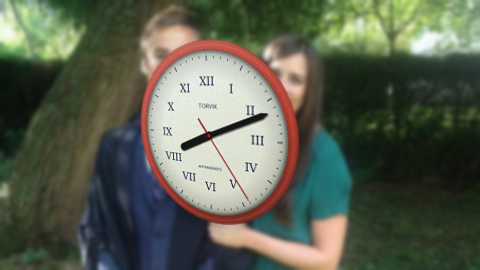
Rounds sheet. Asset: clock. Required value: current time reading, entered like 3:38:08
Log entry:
8:11:24
